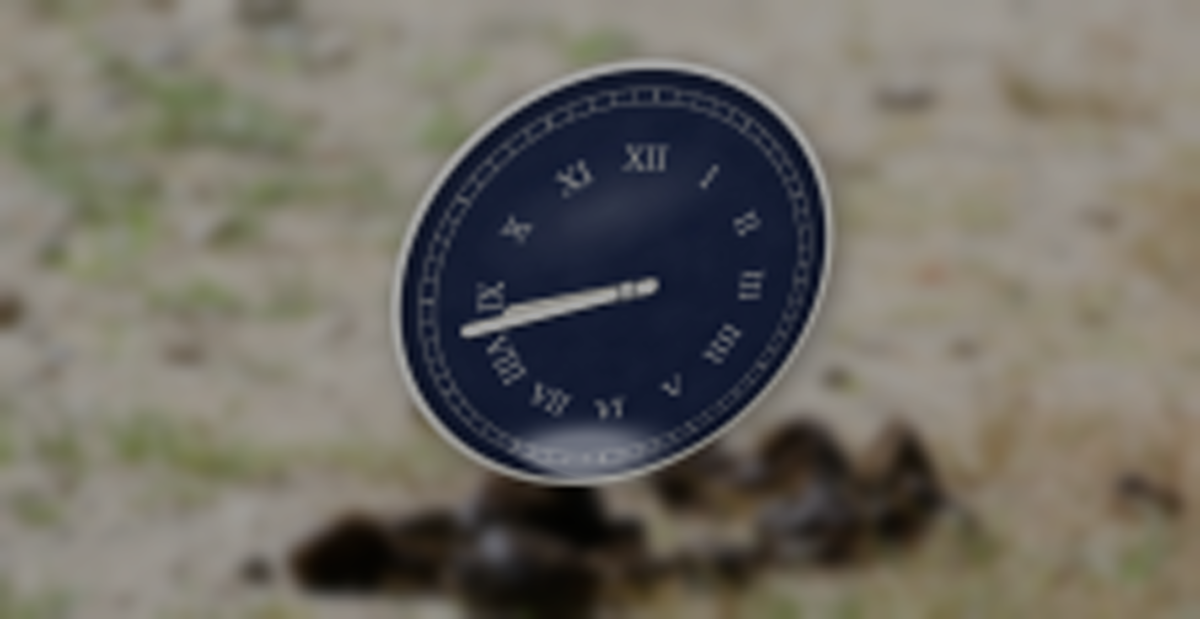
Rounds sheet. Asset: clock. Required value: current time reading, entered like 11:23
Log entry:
8:43
